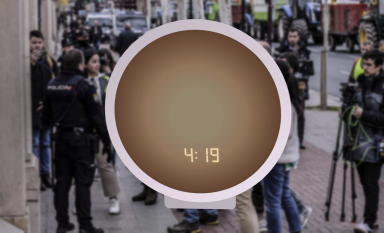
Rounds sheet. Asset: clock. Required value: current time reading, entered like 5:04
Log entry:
4:19
